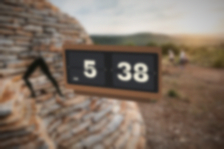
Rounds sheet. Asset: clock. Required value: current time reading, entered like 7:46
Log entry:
5:38
